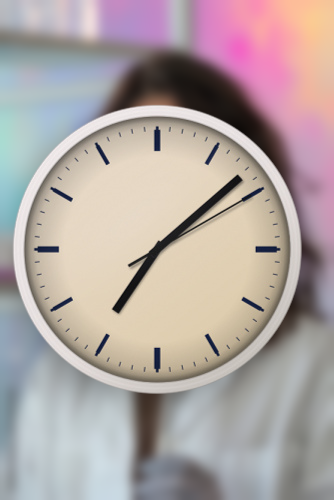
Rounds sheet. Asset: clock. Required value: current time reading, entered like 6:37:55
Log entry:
7:08:10
